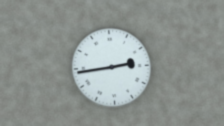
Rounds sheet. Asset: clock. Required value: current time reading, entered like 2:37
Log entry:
2:44
